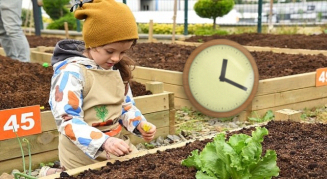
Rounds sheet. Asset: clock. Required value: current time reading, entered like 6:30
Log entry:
12:19
